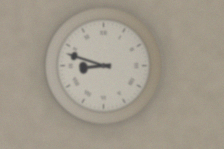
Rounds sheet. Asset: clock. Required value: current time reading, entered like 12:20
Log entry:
8:48
